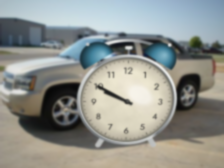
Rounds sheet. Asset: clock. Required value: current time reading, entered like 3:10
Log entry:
9:50
